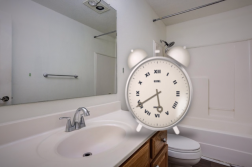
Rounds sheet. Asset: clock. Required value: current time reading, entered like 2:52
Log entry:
5:40
